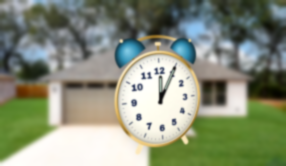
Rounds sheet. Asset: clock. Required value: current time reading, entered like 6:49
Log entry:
12:05
